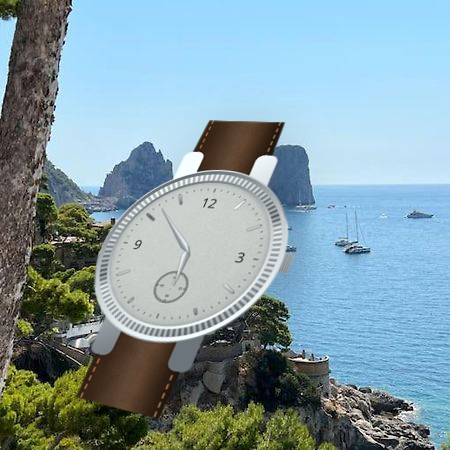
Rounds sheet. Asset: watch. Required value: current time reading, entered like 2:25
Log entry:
5:52
